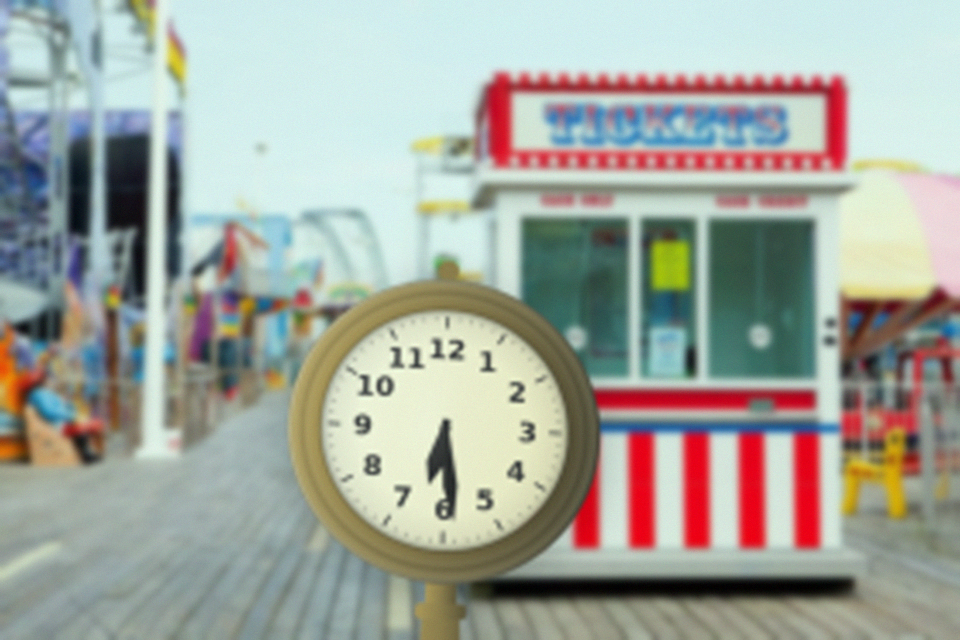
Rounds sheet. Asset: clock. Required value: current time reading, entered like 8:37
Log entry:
6:29
